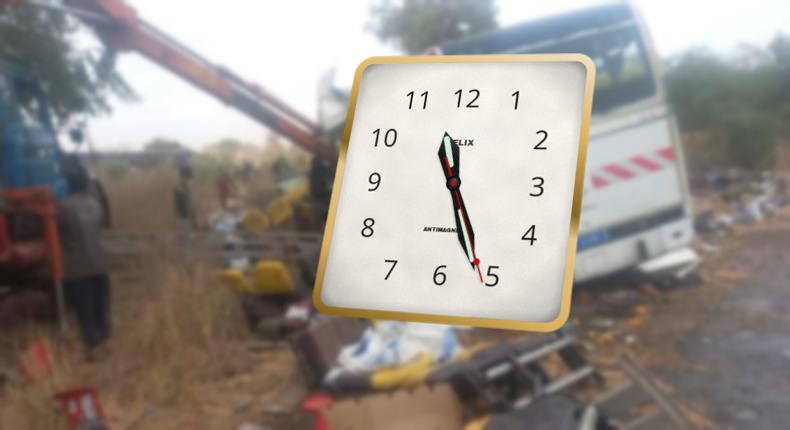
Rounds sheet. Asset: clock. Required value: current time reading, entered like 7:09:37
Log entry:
11:26:26
